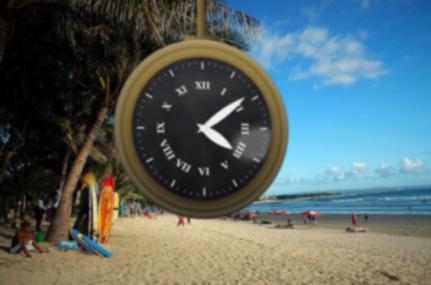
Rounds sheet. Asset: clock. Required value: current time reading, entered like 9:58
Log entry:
4:09
